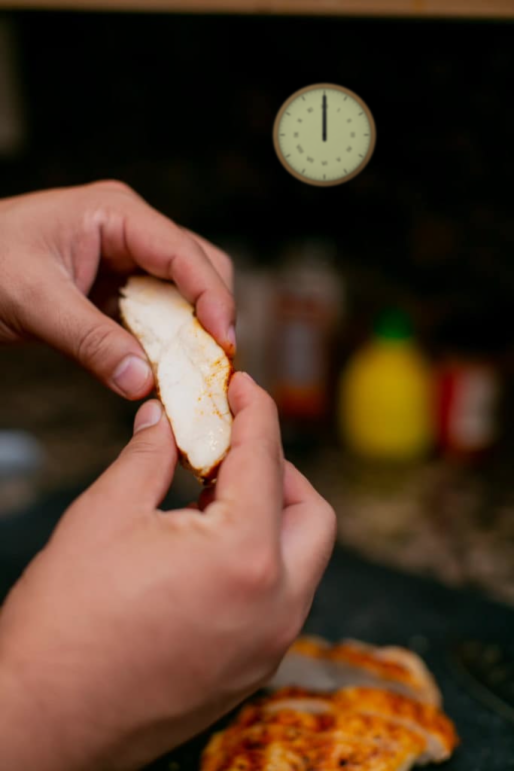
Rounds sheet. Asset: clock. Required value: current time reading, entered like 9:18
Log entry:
12:00
